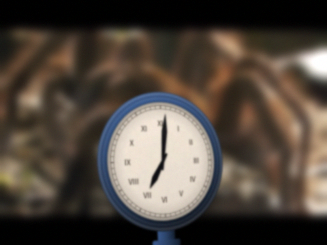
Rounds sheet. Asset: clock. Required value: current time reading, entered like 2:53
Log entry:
7:01
